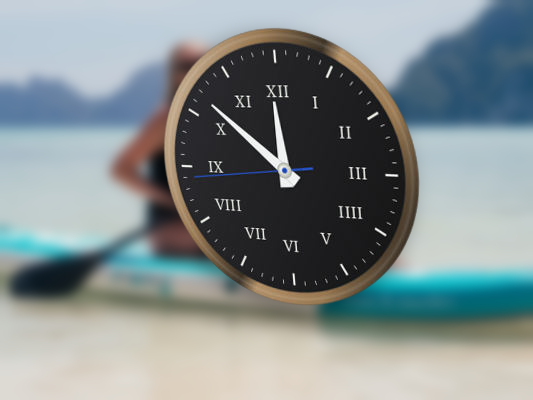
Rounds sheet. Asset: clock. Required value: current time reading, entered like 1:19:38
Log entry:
11:51:44
